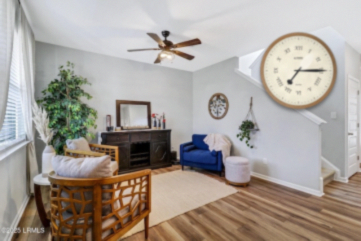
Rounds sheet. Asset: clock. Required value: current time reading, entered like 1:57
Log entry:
7:15
